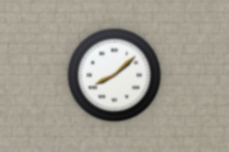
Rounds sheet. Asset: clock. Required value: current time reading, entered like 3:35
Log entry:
8:08
